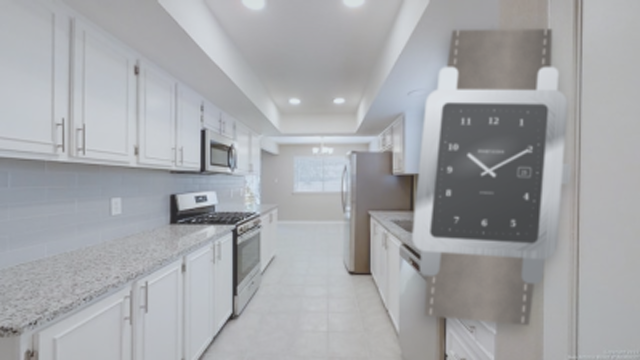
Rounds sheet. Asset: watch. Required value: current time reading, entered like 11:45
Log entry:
10:10
